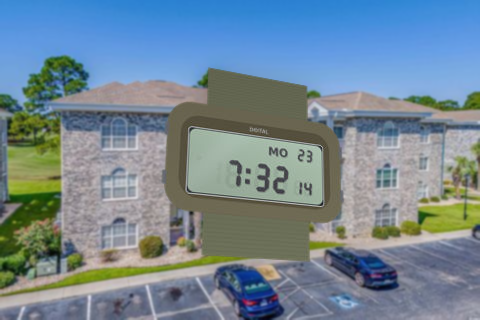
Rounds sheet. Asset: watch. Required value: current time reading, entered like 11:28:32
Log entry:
7:32:14
